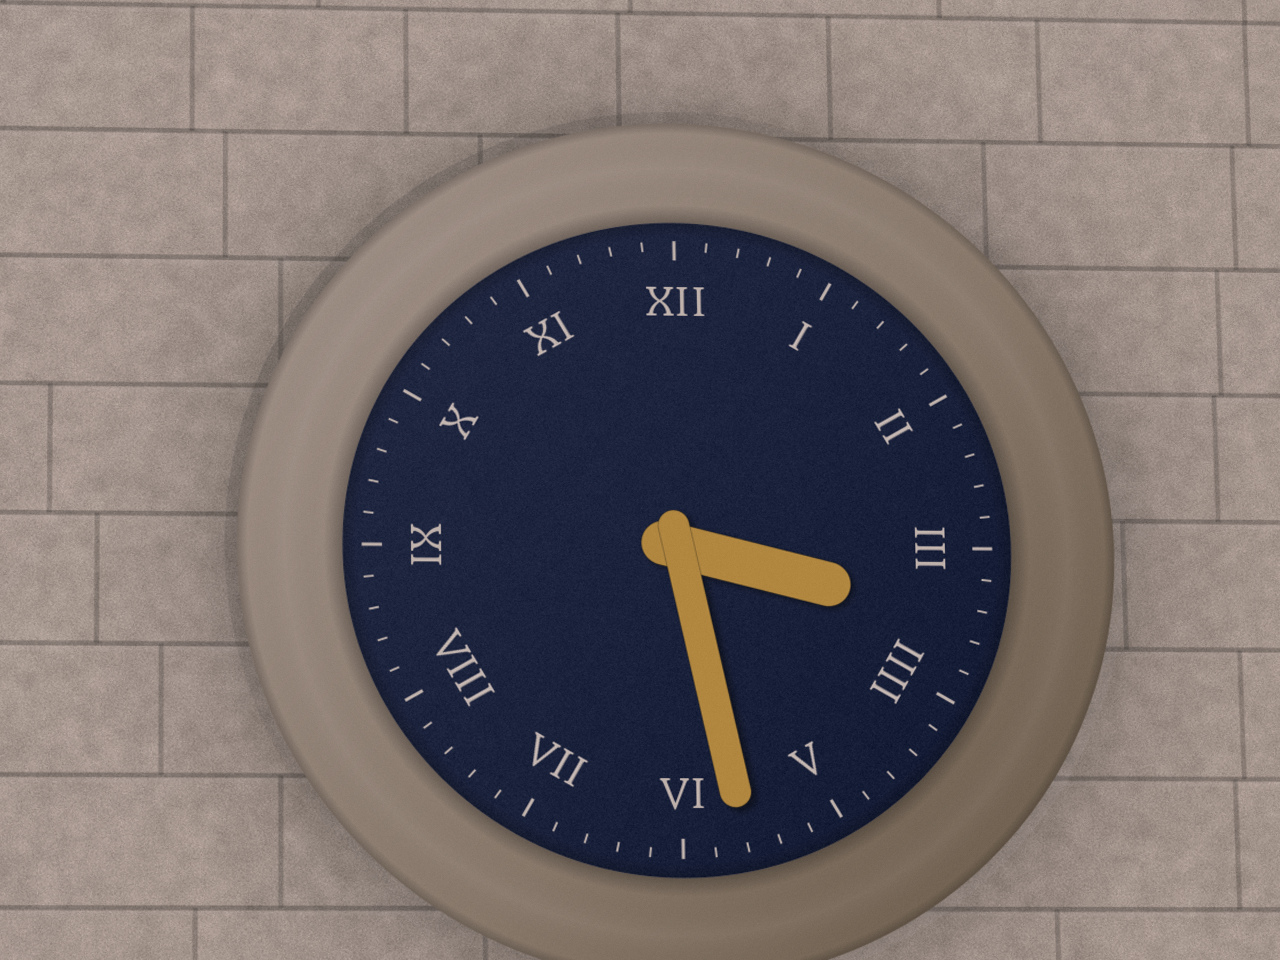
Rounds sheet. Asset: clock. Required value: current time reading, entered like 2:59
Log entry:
3:28
